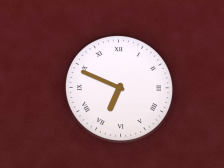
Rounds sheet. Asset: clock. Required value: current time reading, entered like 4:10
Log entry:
6:49
